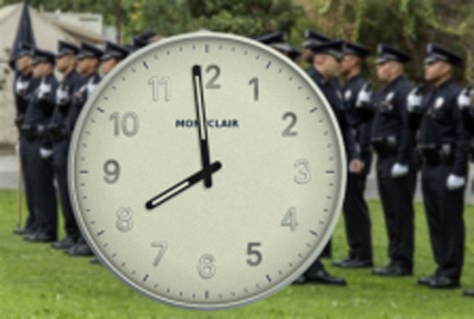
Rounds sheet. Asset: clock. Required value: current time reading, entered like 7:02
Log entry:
7:59
